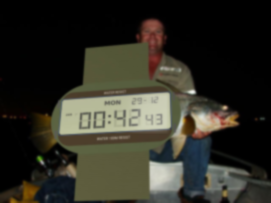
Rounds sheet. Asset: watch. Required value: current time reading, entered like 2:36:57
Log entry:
0:42:43
